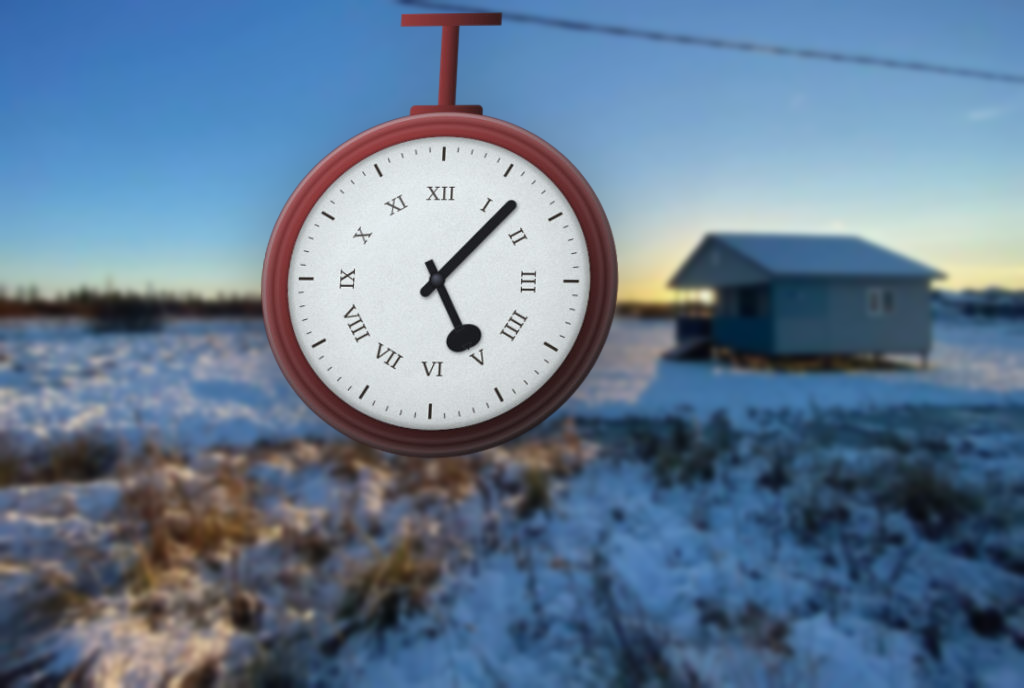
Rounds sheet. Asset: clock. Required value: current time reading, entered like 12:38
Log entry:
5:07
